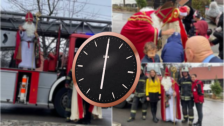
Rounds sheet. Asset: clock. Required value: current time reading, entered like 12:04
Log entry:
6:00
